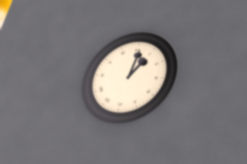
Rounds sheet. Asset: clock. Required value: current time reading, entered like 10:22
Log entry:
1:01
